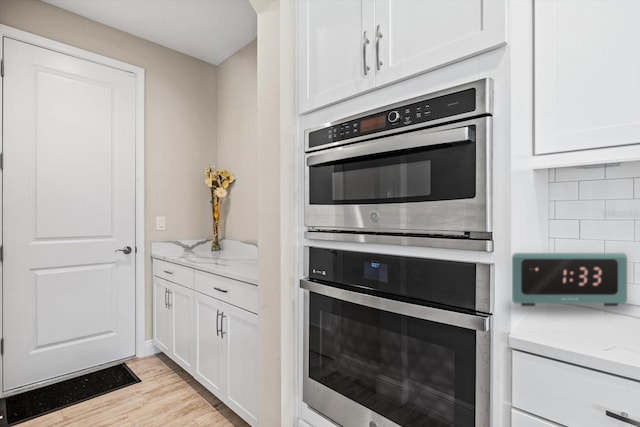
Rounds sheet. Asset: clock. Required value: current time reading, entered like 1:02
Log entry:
1:33
